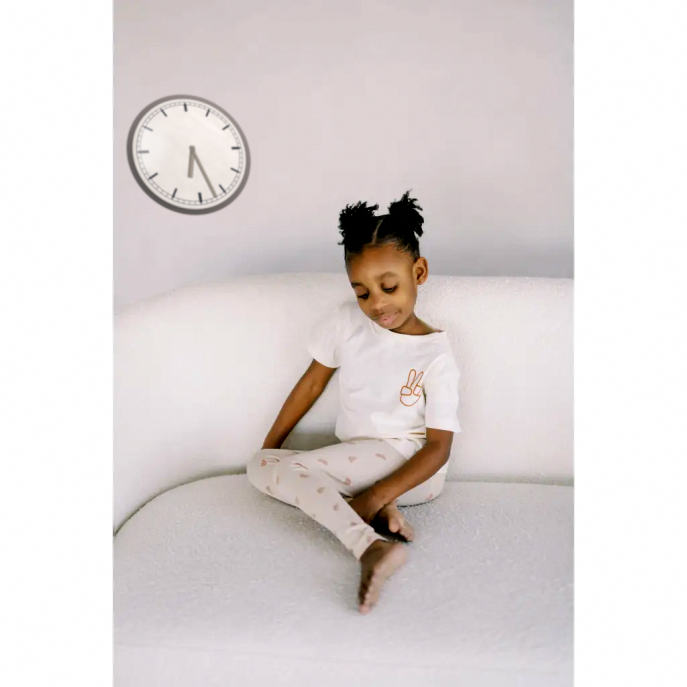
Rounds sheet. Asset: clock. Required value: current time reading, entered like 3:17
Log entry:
6:27
